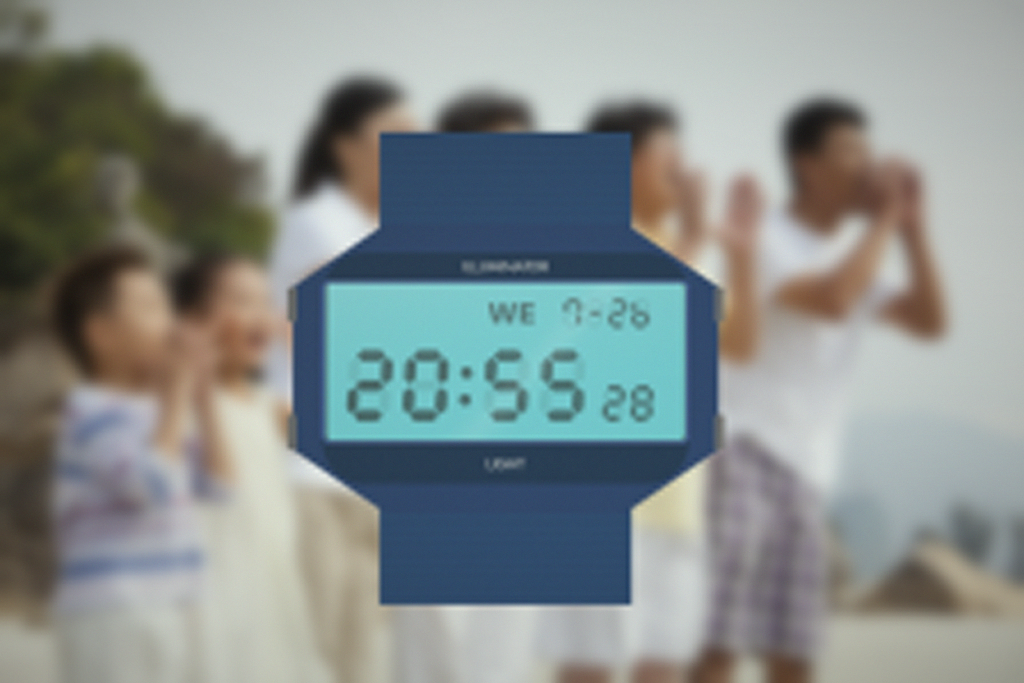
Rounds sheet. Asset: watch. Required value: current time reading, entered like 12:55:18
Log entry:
20:55:28
